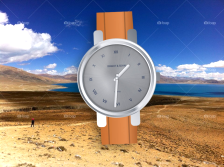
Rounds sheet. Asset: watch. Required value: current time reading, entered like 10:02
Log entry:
1:31
